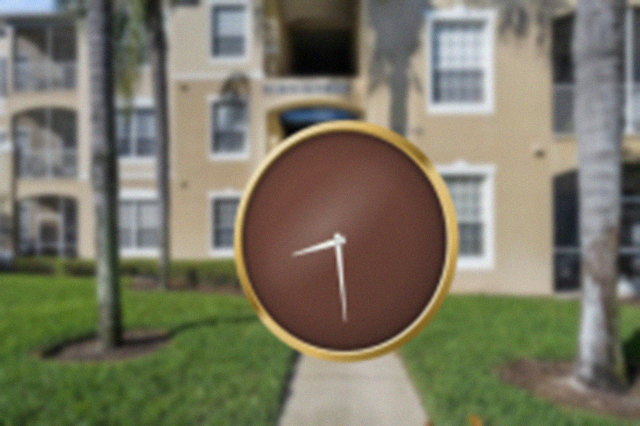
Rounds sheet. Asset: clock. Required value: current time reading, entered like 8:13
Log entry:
8:29
